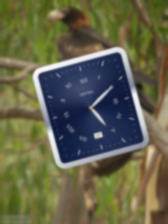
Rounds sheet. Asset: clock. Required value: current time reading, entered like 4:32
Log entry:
5:10
